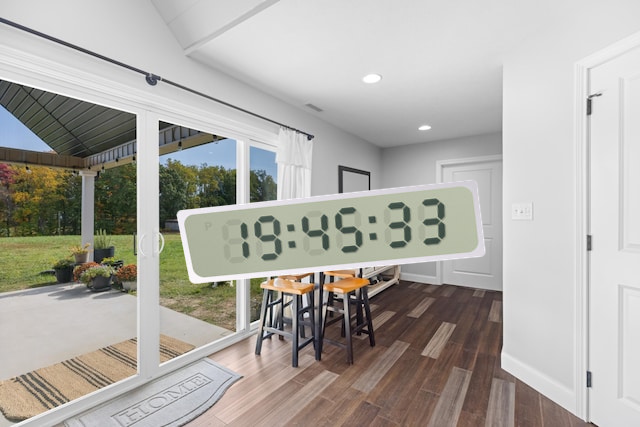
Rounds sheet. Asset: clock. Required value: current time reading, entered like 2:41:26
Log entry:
19:45:33
